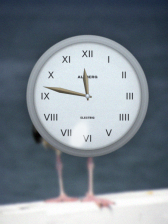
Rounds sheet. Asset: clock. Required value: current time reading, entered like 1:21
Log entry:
11:47
